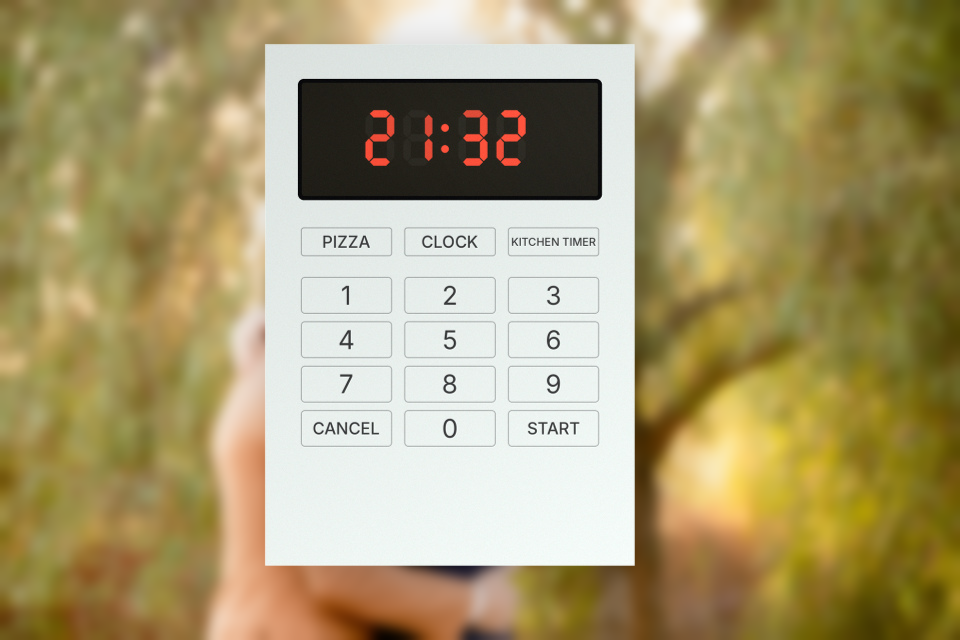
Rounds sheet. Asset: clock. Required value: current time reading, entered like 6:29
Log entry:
21:32
